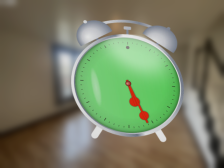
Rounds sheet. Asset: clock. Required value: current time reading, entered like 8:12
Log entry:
5:26
